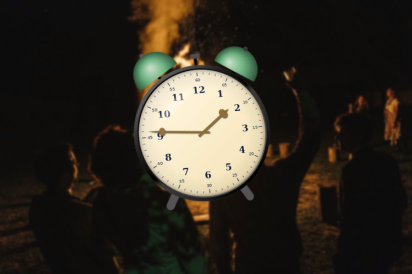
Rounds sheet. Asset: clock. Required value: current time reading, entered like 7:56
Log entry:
1:46
